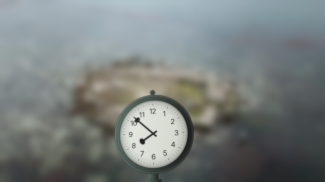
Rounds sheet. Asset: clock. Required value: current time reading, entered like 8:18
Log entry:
7:52
